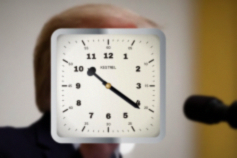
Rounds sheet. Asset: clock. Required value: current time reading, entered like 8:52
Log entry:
10:21
